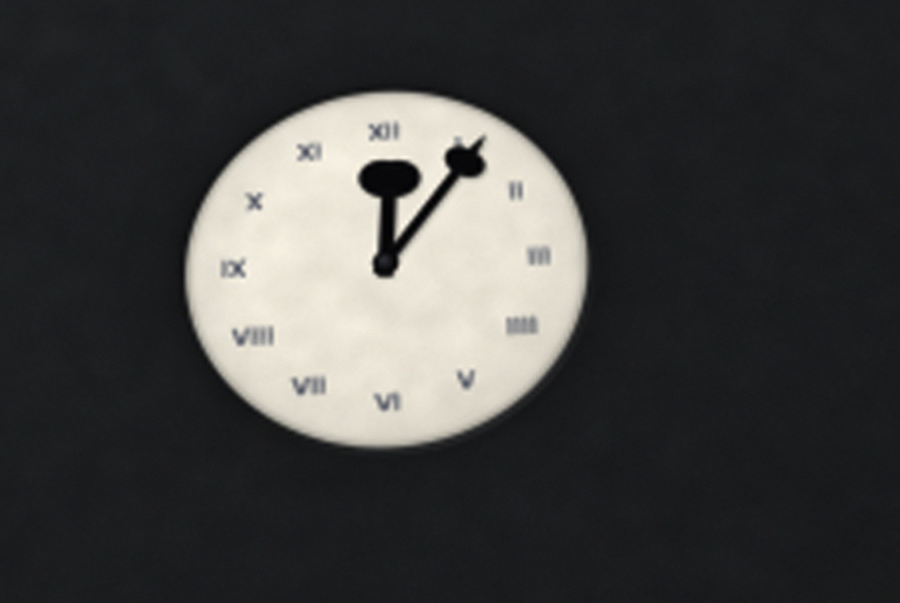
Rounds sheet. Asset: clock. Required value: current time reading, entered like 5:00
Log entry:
12:06
